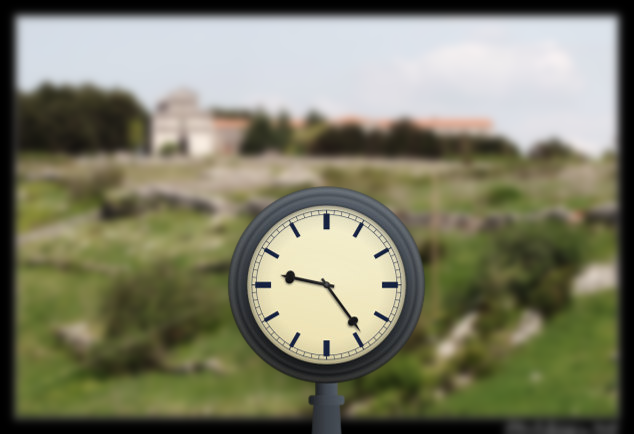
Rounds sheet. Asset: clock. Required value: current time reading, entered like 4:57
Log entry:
9:24
